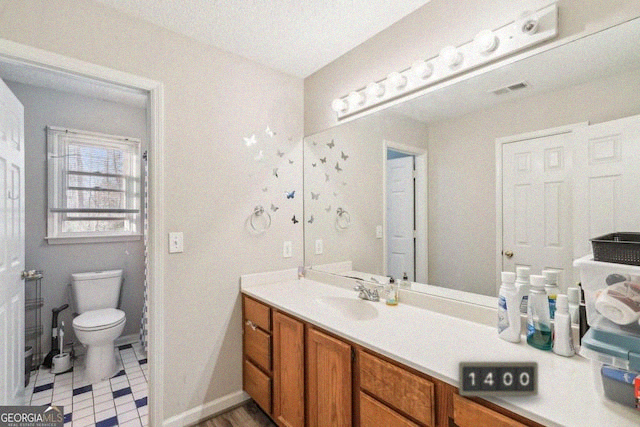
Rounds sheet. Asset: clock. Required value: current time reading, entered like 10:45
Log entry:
14:00
